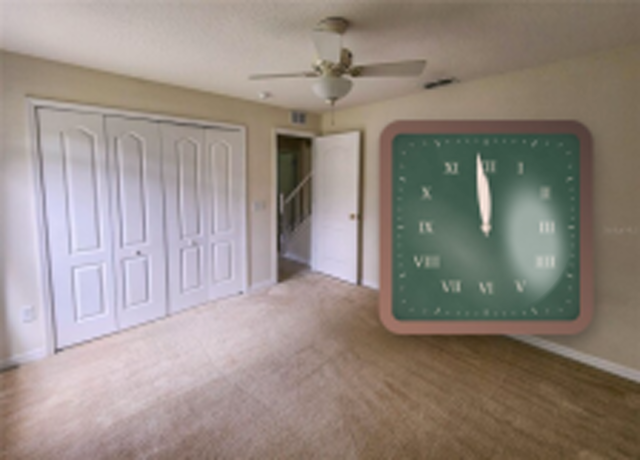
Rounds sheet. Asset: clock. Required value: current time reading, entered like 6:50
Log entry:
11:59
